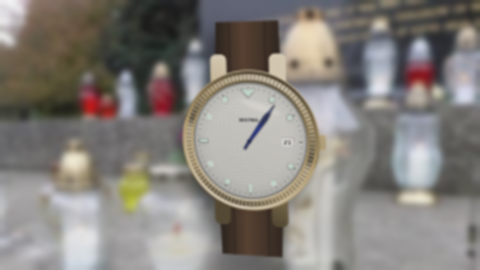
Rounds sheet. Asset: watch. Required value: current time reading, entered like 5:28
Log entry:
1:06
